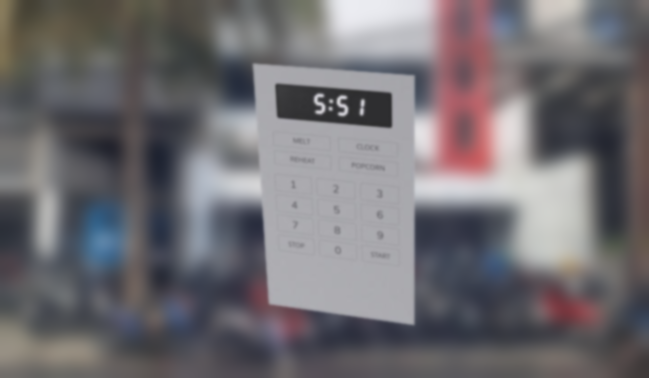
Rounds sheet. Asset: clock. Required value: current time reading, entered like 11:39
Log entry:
5:51
